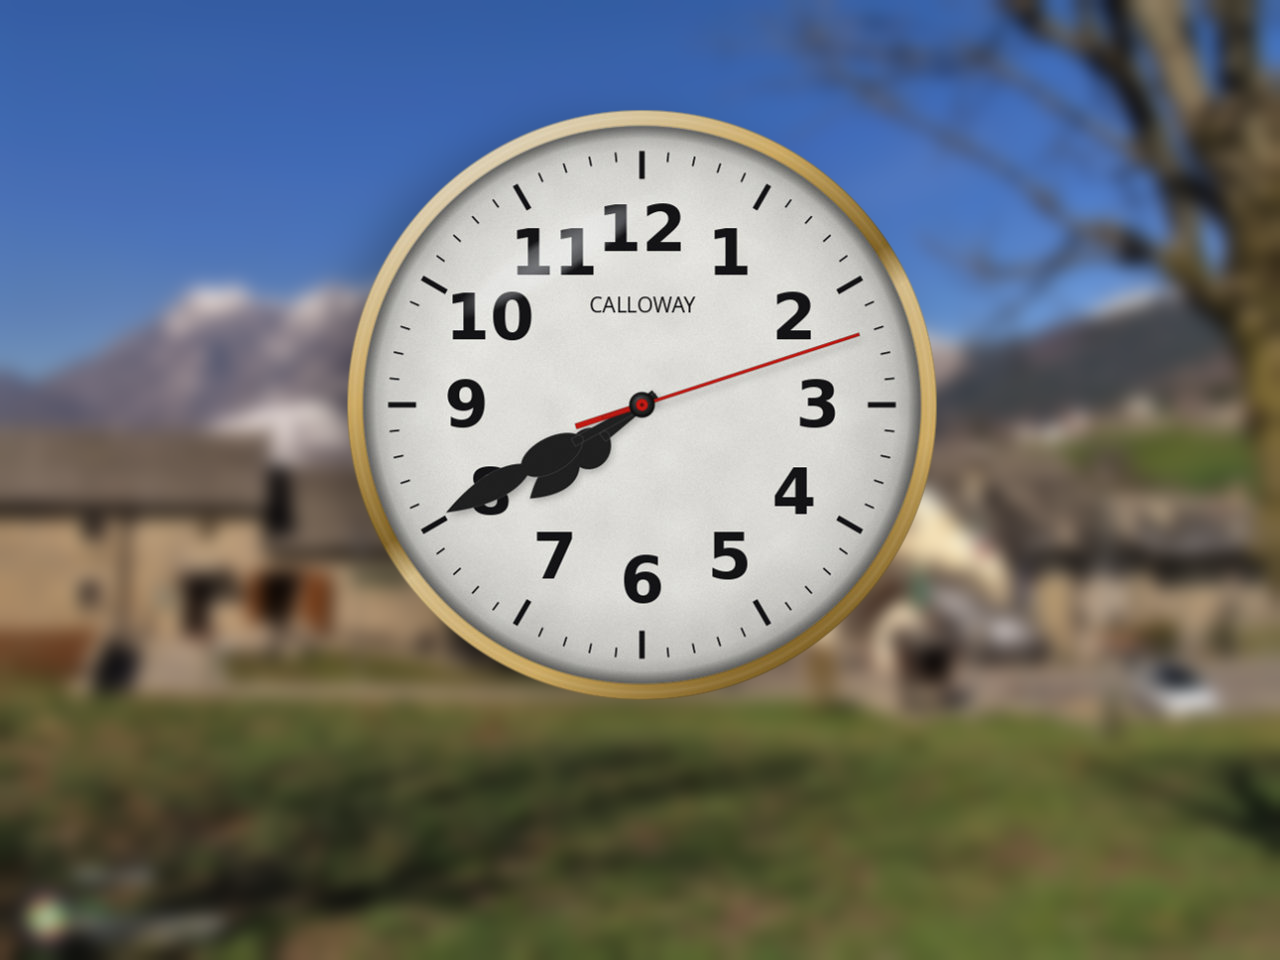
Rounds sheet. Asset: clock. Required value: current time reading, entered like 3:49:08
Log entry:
7:40:12
